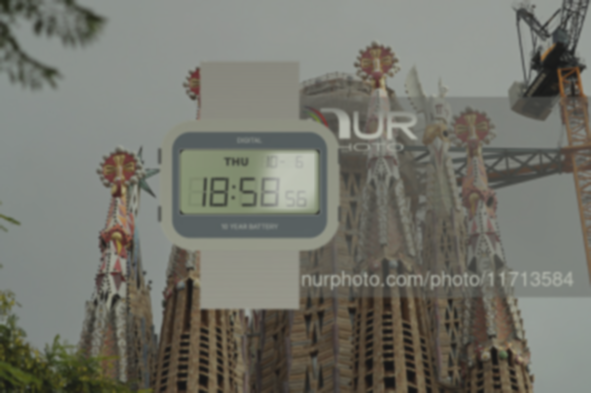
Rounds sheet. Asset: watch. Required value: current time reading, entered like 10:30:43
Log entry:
18:58:56
